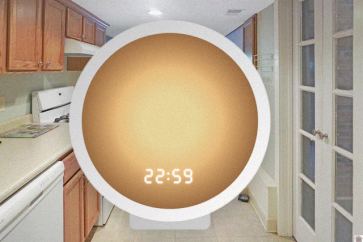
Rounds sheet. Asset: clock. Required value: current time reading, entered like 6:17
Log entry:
22:59
